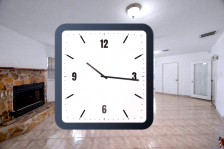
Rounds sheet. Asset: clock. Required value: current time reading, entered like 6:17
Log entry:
10:16
